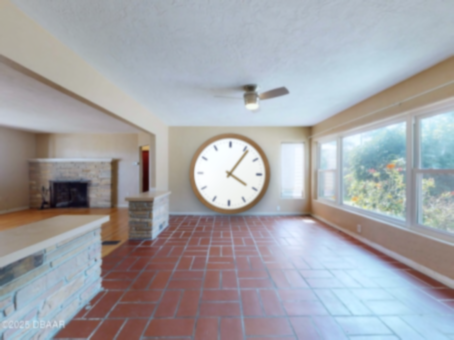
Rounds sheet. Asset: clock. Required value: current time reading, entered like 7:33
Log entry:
4:06
